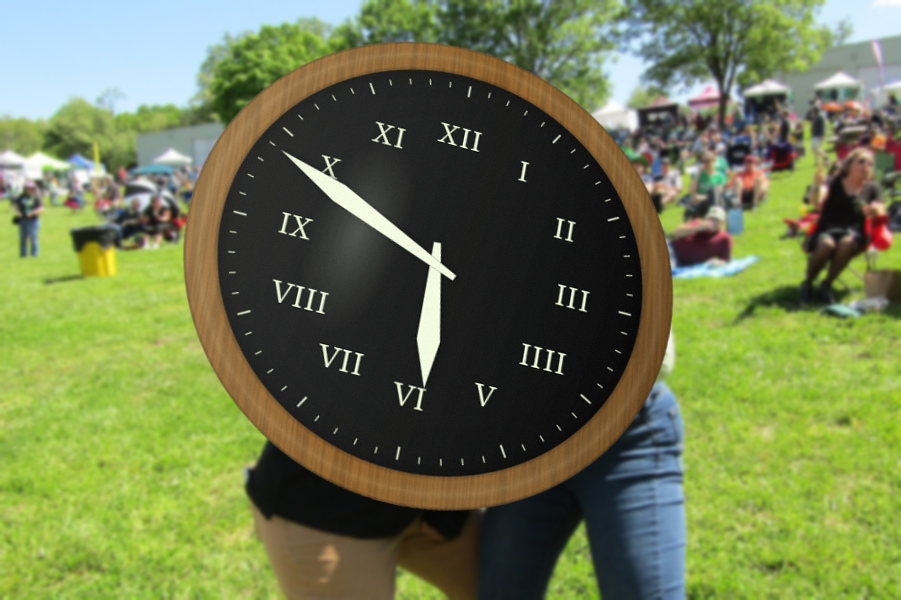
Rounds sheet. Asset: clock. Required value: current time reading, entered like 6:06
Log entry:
5:49
